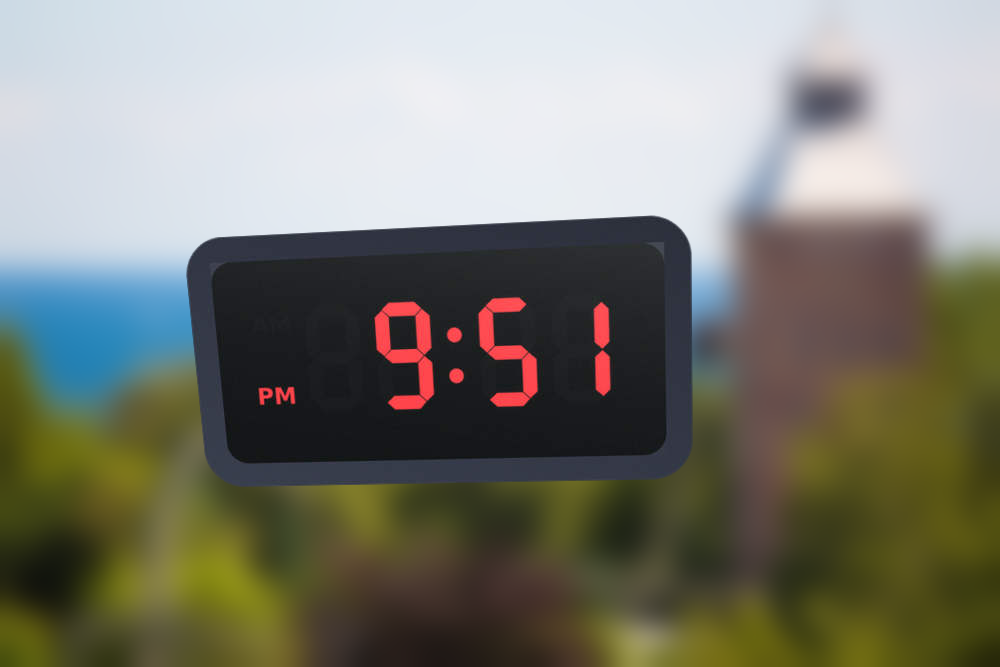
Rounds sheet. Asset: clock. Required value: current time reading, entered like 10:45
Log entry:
9:51
